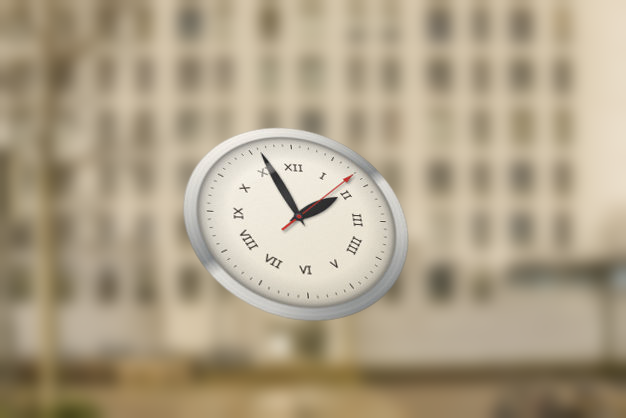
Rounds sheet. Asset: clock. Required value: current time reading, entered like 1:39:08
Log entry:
1:56:08
